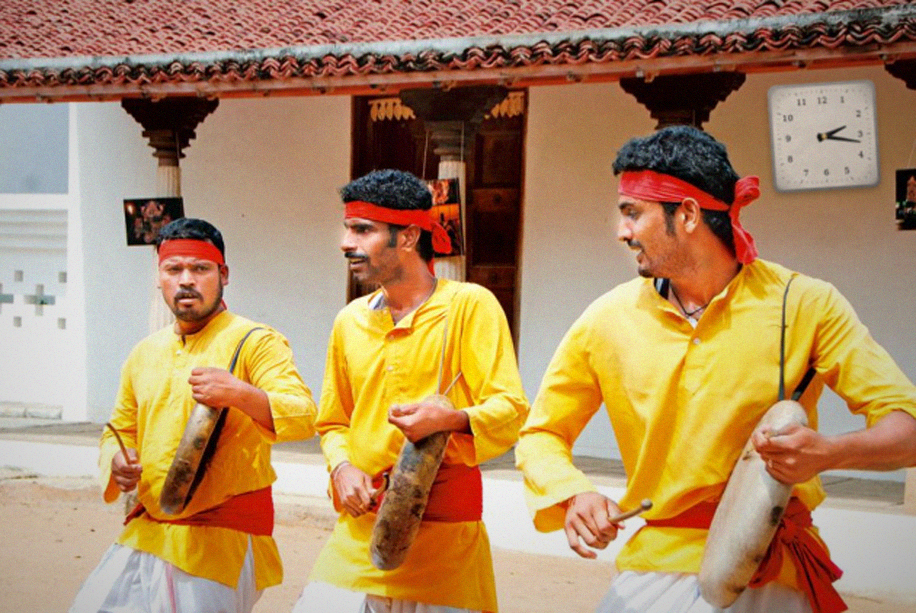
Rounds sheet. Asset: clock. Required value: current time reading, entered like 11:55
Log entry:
2:17
